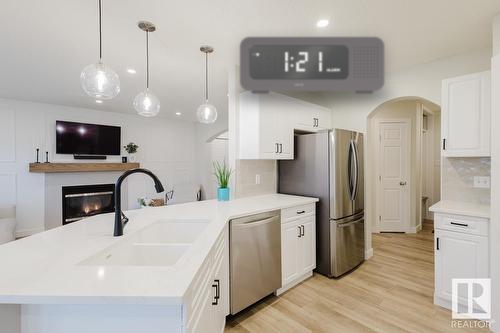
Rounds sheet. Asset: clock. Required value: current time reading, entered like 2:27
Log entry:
1:21
